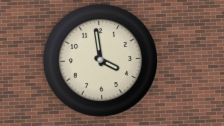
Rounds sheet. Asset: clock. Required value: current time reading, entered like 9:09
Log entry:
3:59
